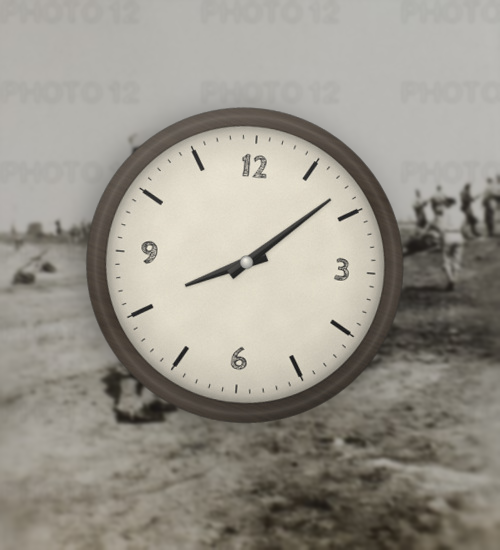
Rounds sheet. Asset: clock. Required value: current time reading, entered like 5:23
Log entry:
8:08
